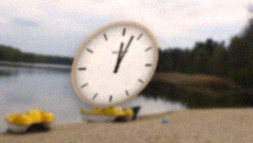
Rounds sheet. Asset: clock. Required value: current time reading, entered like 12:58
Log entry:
12:03
